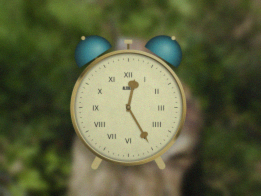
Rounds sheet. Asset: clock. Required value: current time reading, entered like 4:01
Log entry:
12:25
